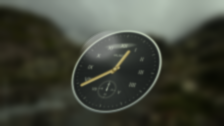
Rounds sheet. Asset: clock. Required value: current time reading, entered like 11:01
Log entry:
12:39
